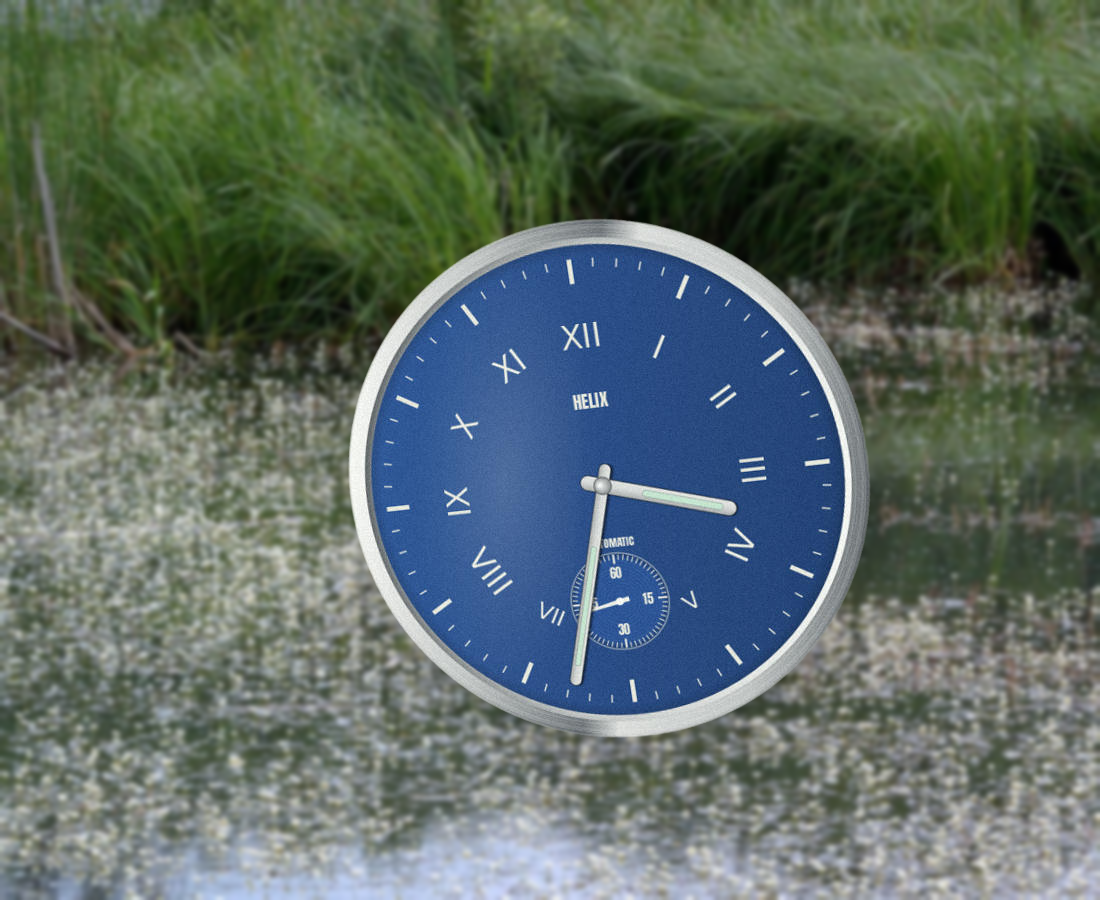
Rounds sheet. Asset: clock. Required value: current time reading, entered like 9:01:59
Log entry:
3:32:43
